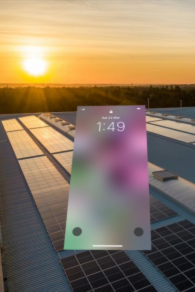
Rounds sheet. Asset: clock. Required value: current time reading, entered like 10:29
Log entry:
1:49
